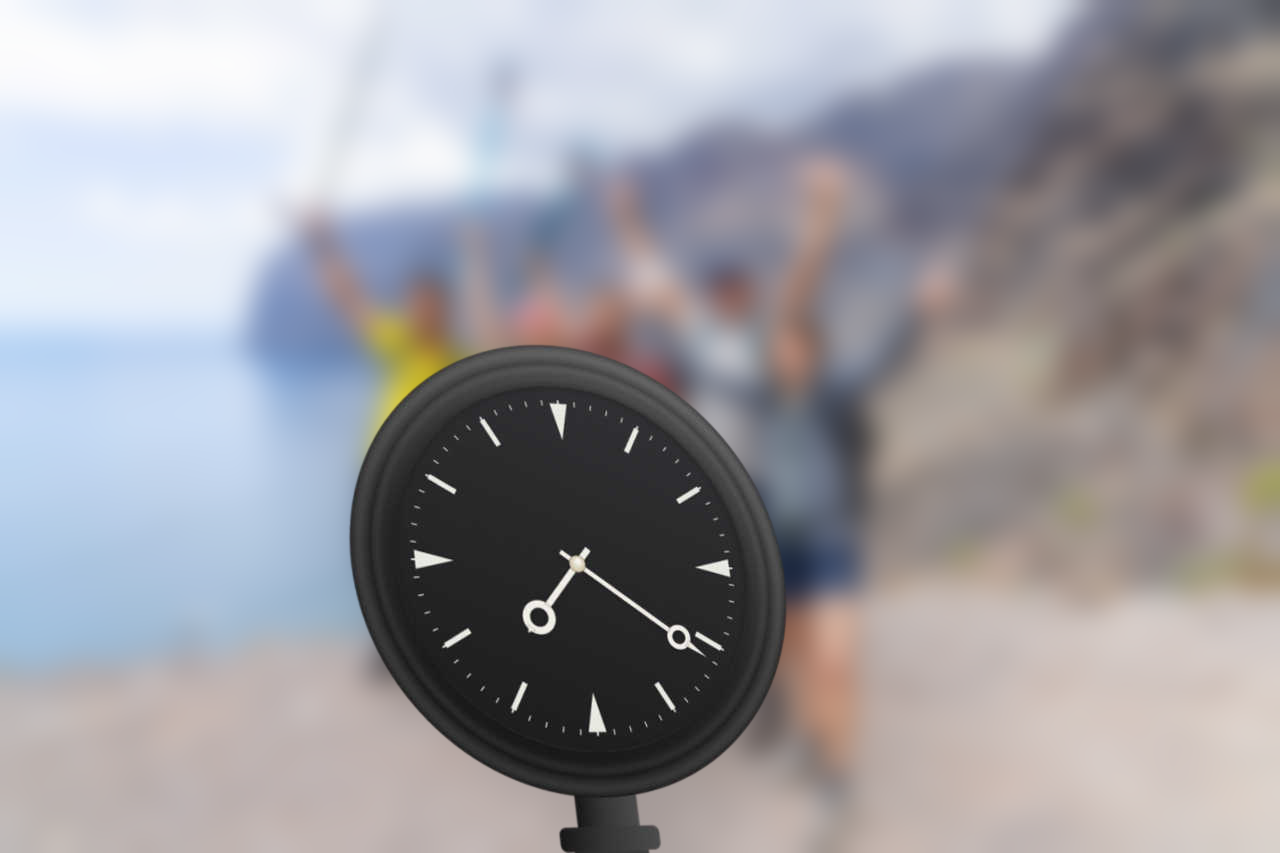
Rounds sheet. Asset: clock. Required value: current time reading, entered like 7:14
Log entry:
7:21
